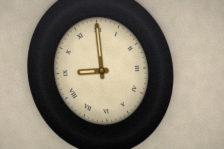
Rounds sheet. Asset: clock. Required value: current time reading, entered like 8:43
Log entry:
9:00
